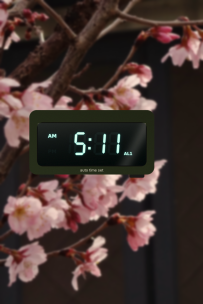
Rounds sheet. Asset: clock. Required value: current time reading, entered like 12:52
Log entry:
5:11
